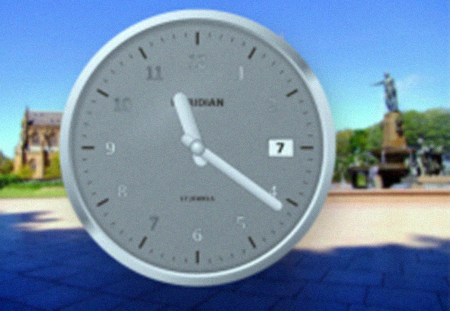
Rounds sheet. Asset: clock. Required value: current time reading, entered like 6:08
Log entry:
11:21
